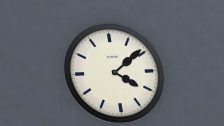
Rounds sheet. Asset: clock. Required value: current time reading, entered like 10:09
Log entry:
4:09
